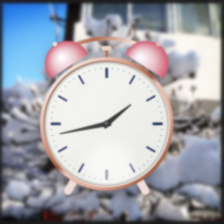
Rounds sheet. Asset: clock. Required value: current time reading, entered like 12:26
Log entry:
1:43
